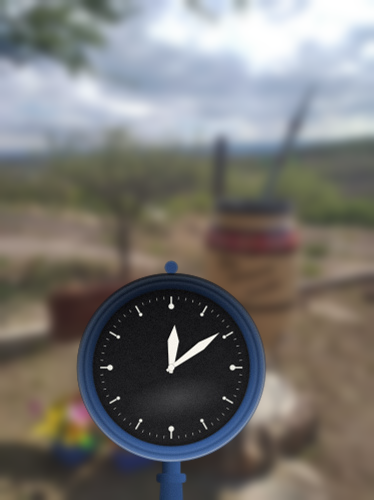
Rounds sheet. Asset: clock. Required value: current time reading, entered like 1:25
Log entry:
12:09
